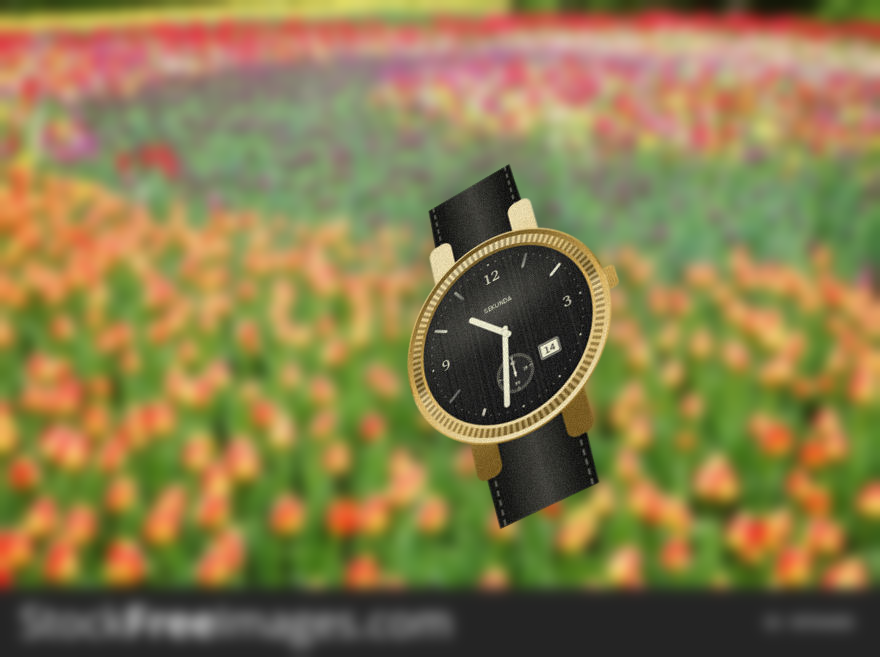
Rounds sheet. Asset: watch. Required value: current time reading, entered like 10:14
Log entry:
10:32
